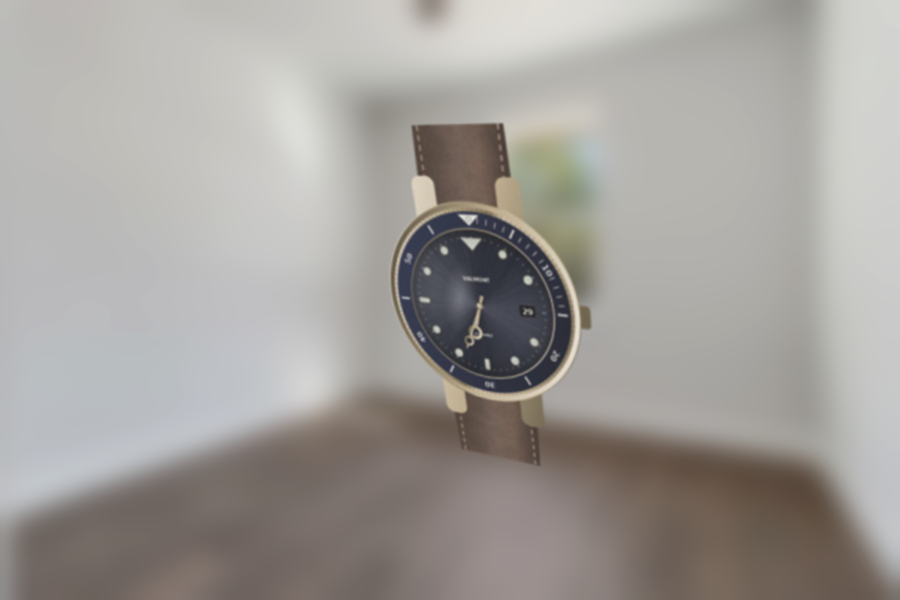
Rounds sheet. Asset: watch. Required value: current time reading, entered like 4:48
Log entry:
6:34
